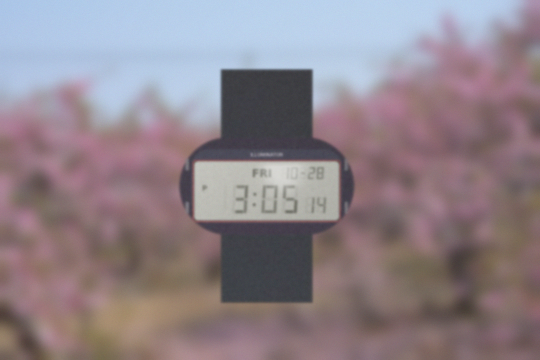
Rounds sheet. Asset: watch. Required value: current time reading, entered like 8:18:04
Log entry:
3:05:14
